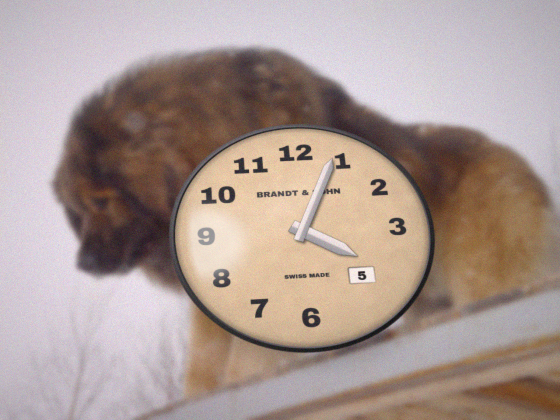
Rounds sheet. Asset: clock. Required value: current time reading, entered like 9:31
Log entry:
4:04
